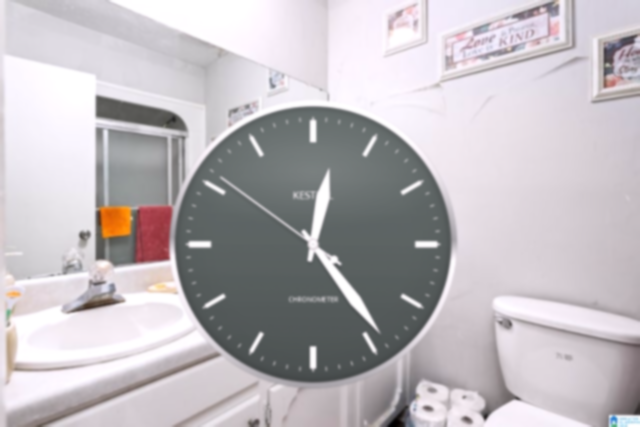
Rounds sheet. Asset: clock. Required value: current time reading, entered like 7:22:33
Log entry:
12:23:51
